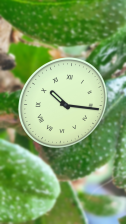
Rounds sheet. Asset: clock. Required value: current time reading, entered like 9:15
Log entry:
10:16
